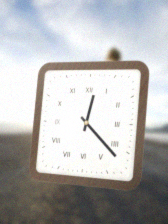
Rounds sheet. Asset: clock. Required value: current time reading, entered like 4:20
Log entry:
12:22
